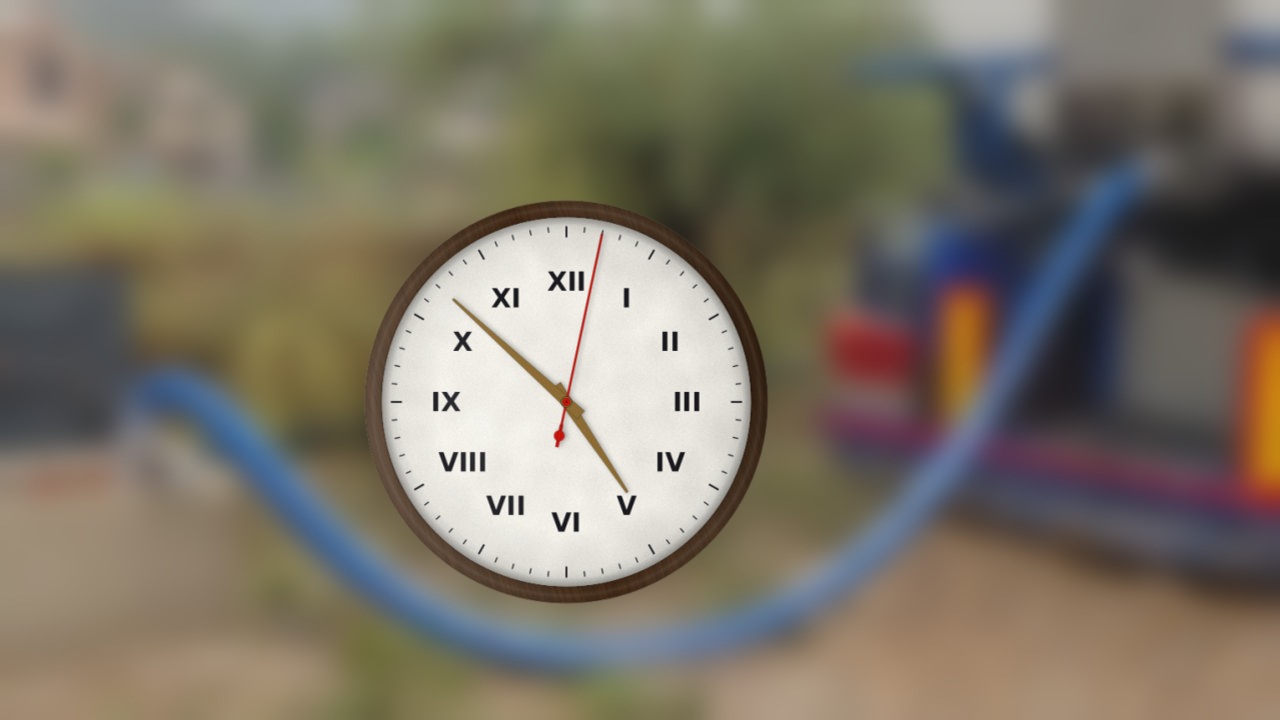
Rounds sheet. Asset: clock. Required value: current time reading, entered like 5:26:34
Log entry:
4:52:02
